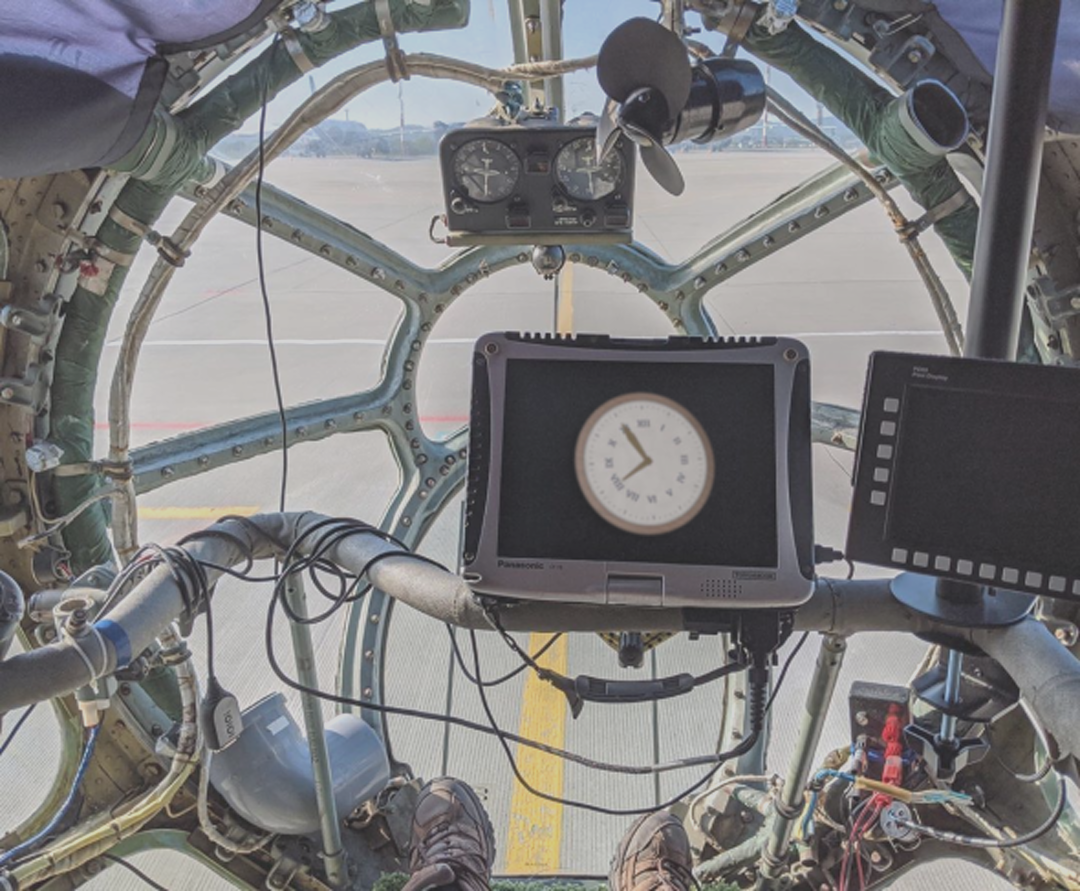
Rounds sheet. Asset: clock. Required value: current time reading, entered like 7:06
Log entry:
7:55
